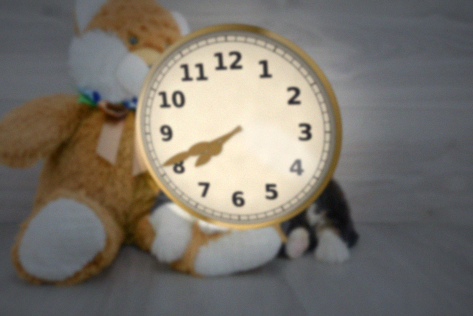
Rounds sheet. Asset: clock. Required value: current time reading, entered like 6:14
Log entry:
7:41
